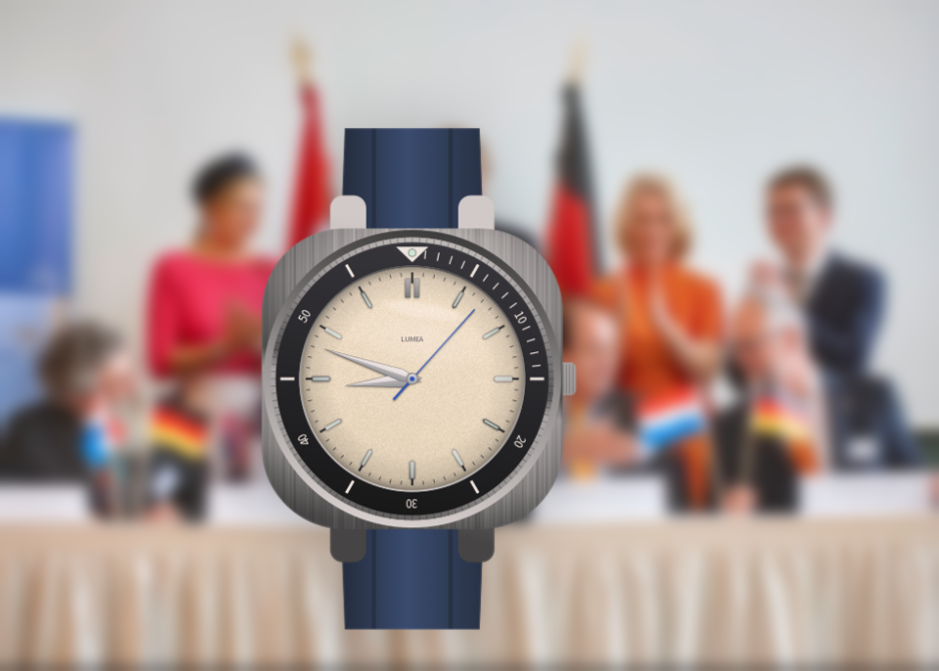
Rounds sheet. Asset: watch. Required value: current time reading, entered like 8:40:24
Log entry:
8:48:07
